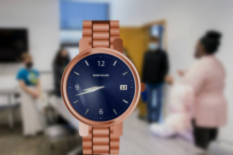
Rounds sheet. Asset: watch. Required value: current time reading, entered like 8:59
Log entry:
8:42
